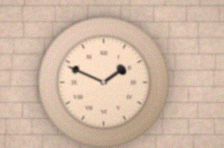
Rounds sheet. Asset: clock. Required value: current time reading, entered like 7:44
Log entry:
1:49
